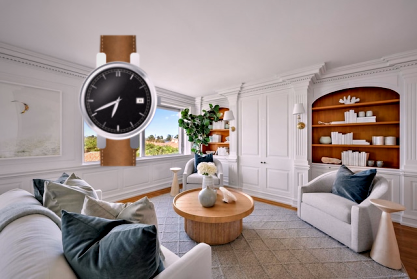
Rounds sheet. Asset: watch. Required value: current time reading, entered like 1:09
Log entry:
6:41
